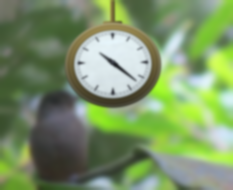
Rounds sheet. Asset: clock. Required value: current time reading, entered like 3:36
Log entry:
10:22
